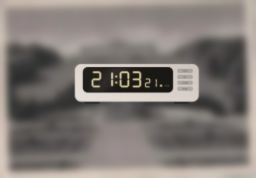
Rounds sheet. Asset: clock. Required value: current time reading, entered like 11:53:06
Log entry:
21:03:21
